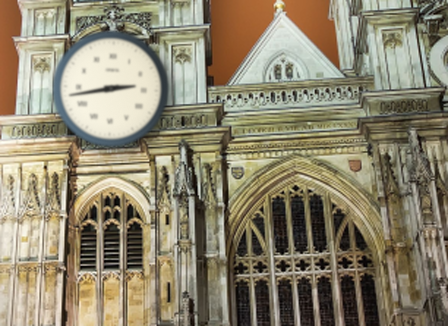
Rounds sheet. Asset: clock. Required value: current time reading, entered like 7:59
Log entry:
2:43
